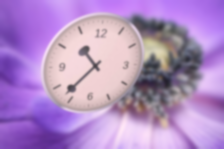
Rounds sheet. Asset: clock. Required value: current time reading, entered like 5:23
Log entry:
10:37
